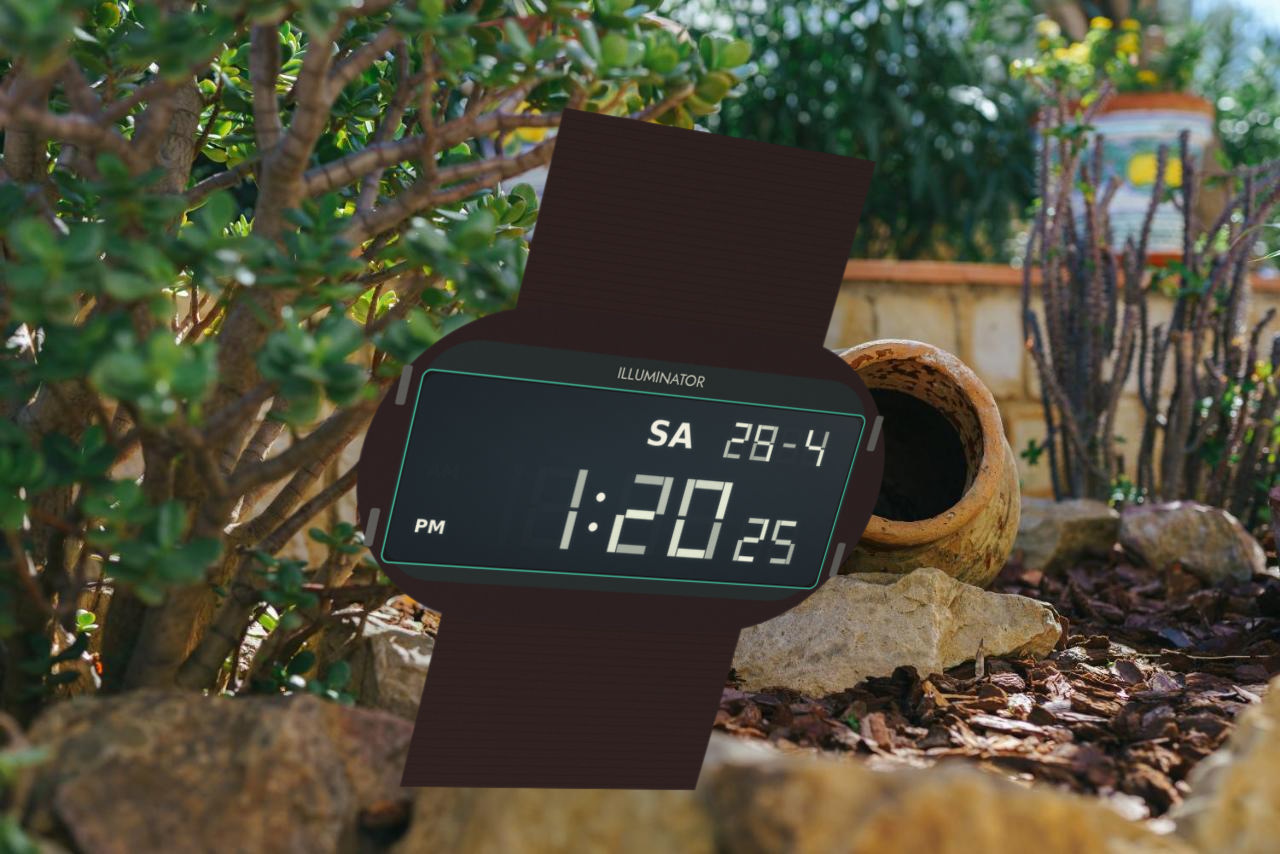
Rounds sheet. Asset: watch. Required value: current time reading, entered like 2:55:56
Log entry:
1:20:25
